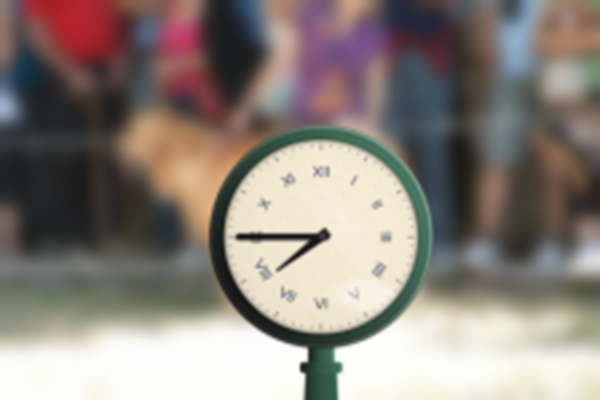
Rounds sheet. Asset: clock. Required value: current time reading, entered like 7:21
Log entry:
7:45
